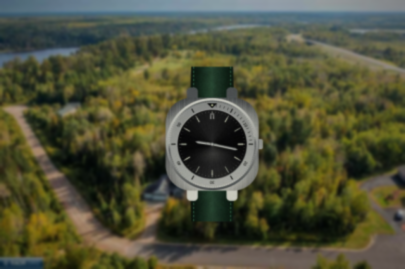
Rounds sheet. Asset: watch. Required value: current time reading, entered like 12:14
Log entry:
9:17
